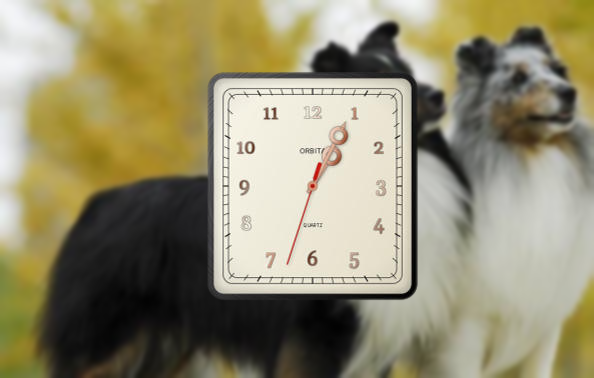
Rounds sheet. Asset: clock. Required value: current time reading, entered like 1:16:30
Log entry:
1:04:33
